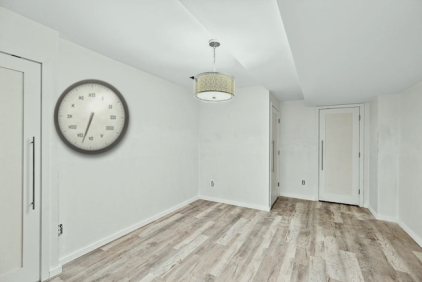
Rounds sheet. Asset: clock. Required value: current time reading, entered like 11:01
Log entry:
6:33
